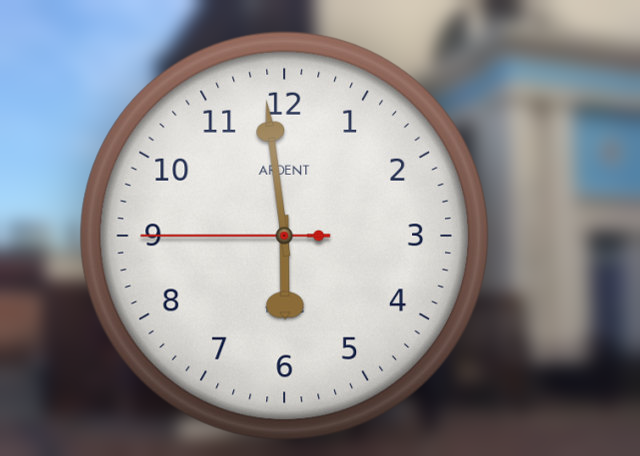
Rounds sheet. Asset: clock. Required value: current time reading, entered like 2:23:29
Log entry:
5:58:45
